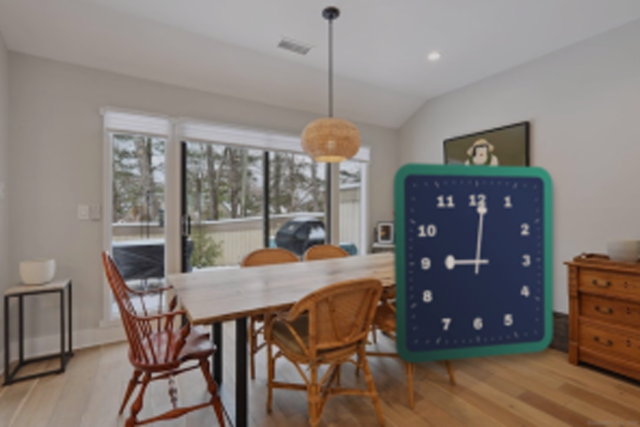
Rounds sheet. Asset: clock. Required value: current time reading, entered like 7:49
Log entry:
9:01
